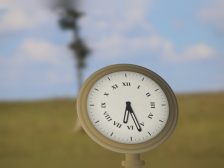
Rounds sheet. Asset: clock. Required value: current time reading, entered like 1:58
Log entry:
6:27
